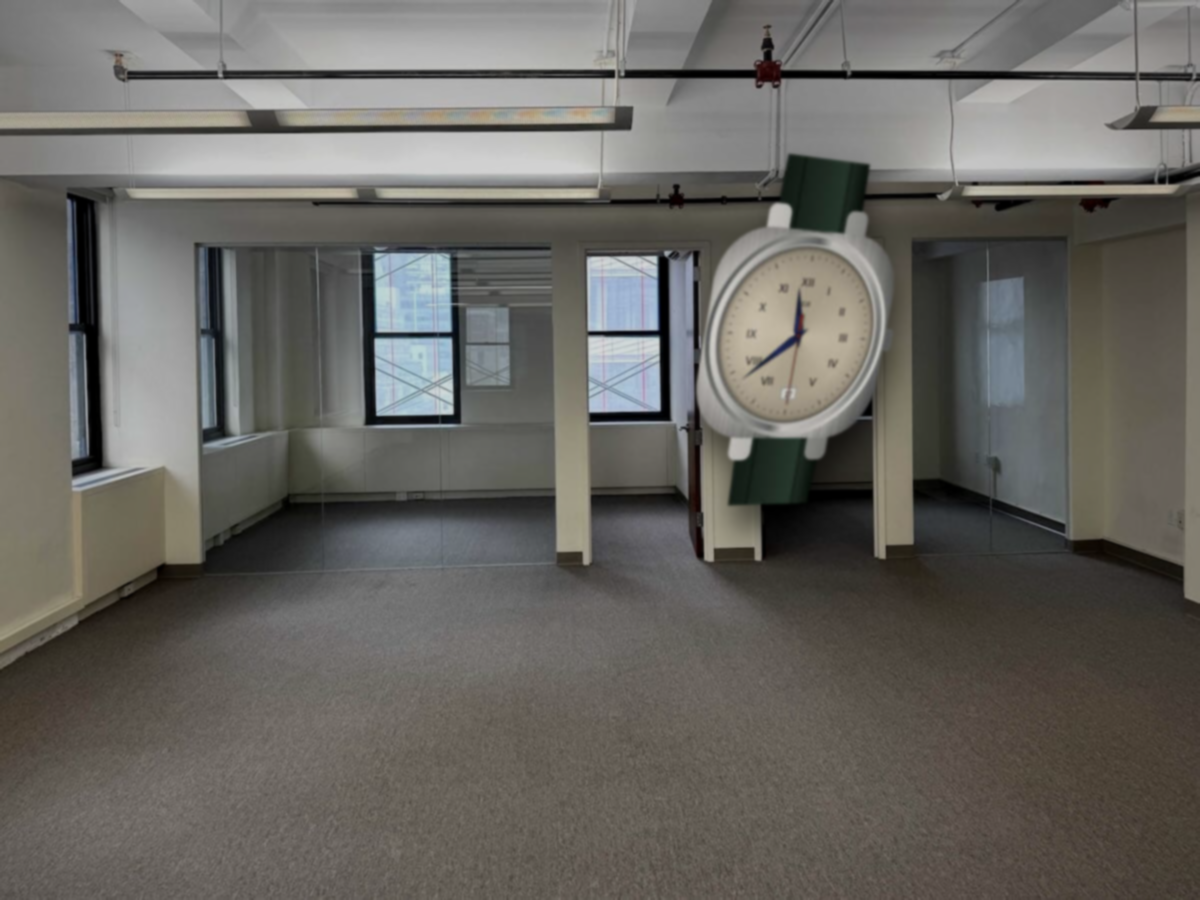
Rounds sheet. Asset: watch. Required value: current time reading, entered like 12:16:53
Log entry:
11:38:30
